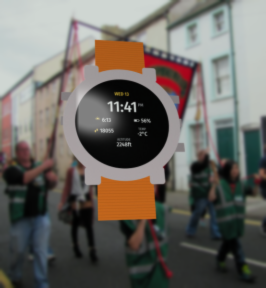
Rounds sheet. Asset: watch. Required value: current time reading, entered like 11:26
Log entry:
11:41
